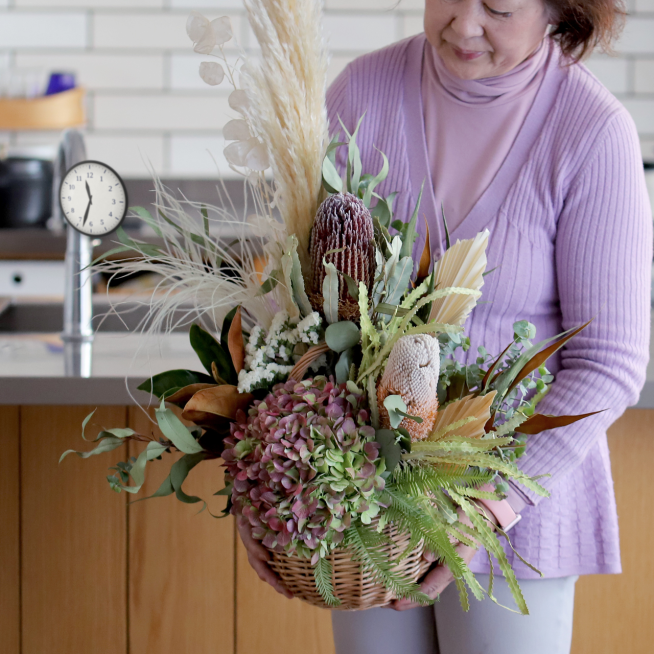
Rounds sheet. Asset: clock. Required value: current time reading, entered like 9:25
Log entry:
11:33
